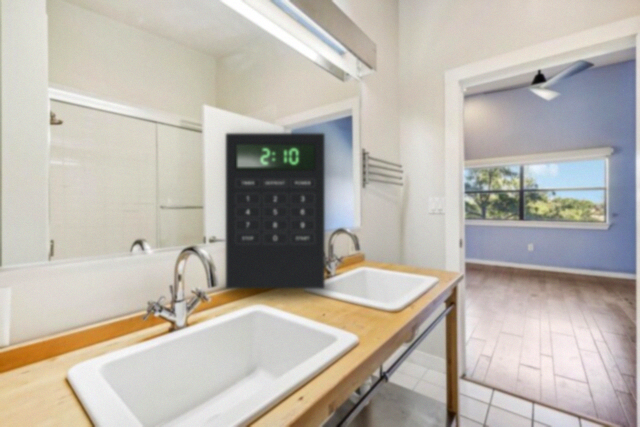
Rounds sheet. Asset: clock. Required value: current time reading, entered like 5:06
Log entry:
2:10
